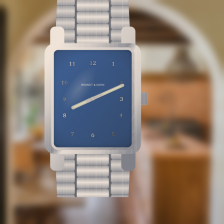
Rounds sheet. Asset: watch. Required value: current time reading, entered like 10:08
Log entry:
8:11
